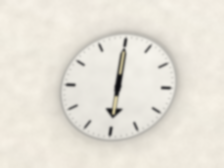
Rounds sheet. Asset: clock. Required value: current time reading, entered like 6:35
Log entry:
6:00
